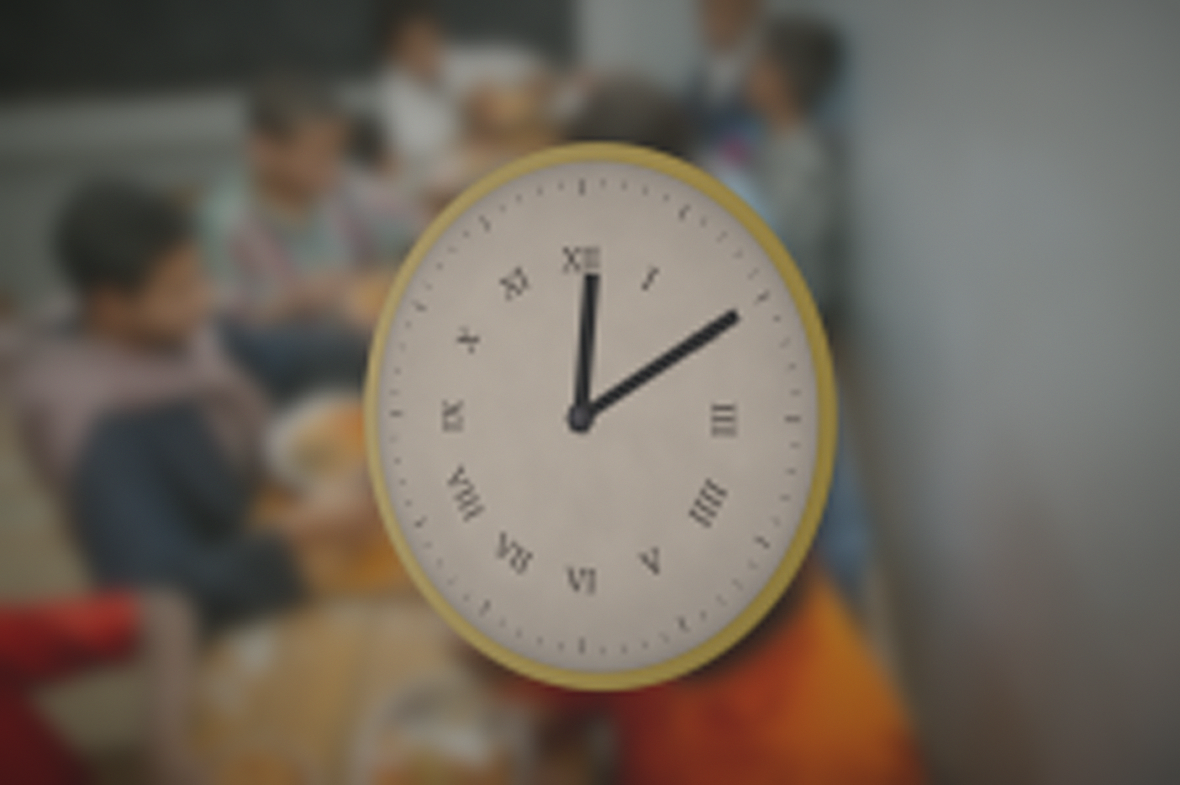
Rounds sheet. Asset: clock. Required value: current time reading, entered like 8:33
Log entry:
12:10
